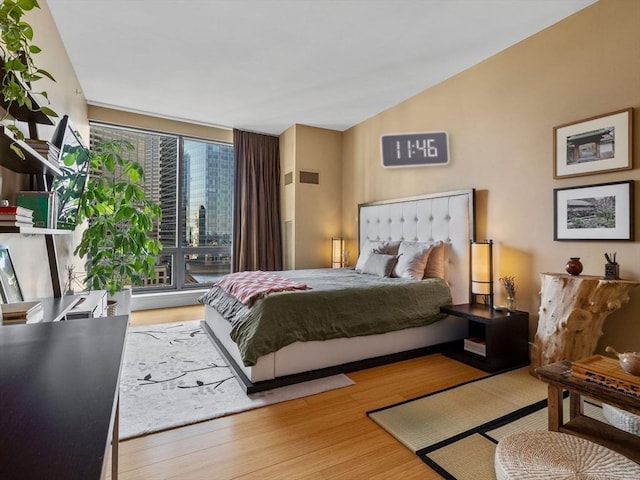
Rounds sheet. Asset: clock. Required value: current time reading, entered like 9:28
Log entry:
11:46
